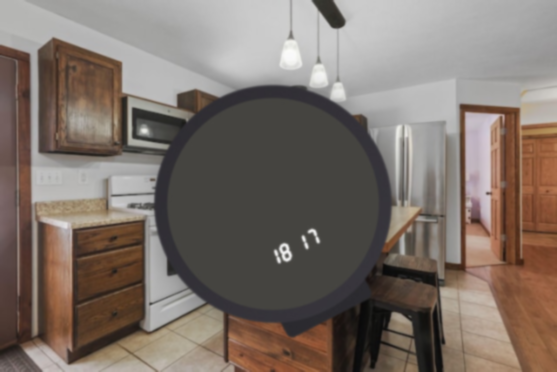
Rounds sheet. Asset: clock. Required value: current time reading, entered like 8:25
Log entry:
18:17
